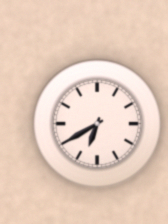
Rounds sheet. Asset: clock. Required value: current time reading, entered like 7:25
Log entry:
6:40
